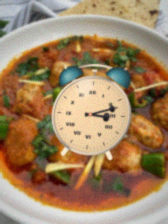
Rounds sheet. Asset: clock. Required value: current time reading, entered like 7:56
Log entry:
3:12
